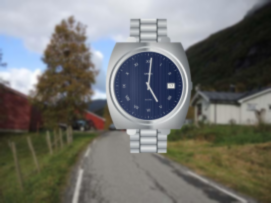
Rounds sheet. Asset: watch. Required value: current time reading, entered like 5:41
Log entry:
5:01
